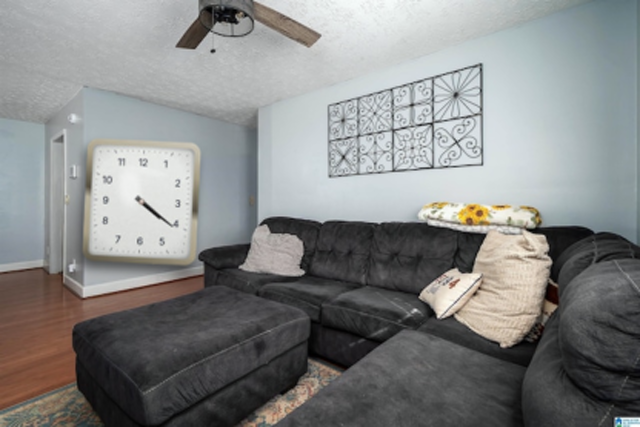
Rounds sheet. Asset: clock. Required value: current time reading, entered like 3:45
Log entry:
4:21
